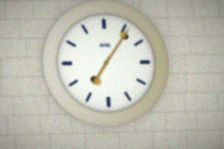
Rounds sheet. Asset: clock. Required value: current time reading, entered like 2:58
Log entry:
7:06
